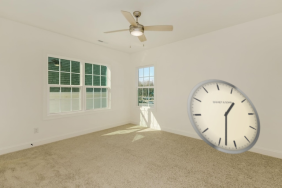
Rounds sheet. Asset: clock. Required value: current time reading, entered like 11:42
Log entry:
1:33
